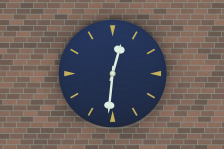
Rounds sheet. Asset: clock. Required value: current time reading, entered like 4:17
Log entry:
12:31
